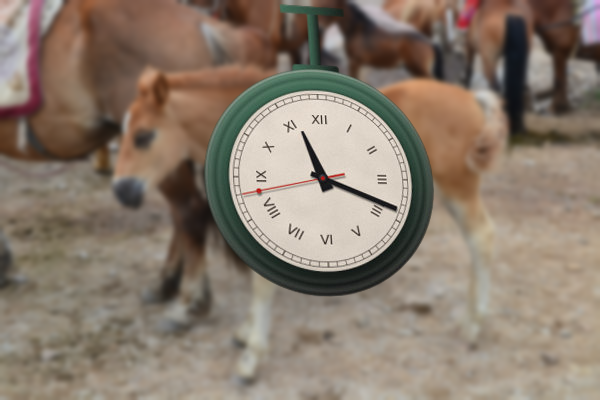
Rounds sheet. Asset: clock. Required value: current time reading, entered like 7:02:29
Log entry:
11:18:43
